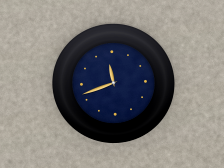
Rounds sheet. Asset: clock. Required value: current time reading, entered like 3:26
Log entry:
11:42
